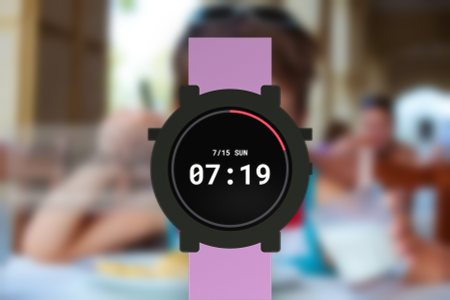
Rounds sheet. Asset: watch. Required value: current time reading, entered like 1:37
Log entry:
7:19
